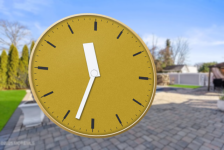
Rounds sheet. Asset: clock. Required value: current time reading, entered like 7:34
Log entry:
11:33
